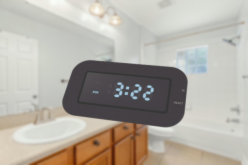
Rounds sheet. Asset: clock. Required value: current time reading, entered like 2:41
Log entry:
3:22
